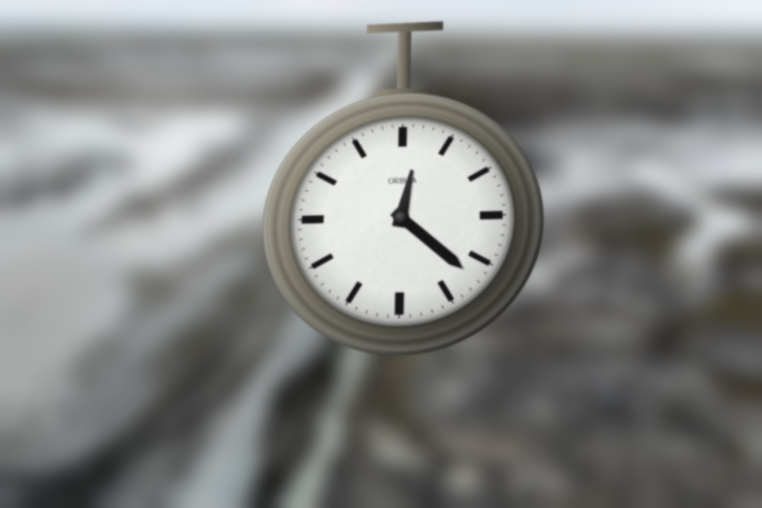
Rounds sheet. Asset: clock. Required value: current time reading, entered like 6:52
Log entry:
12:22
